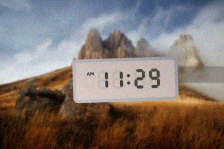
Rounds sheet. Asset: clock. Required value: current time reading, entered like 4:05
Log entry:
11:29
